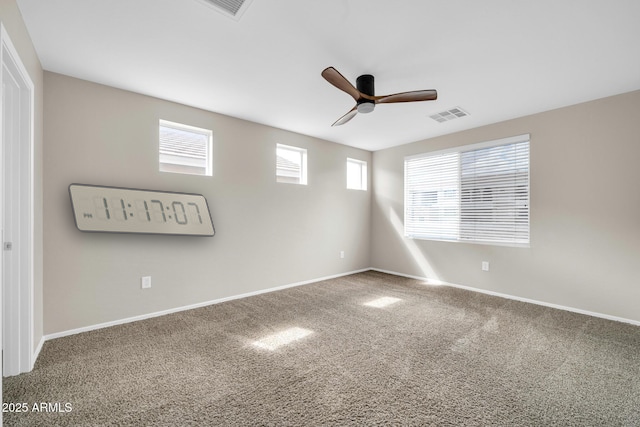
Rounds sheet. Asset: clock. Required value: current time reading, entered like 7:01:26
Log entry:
11:17:07
